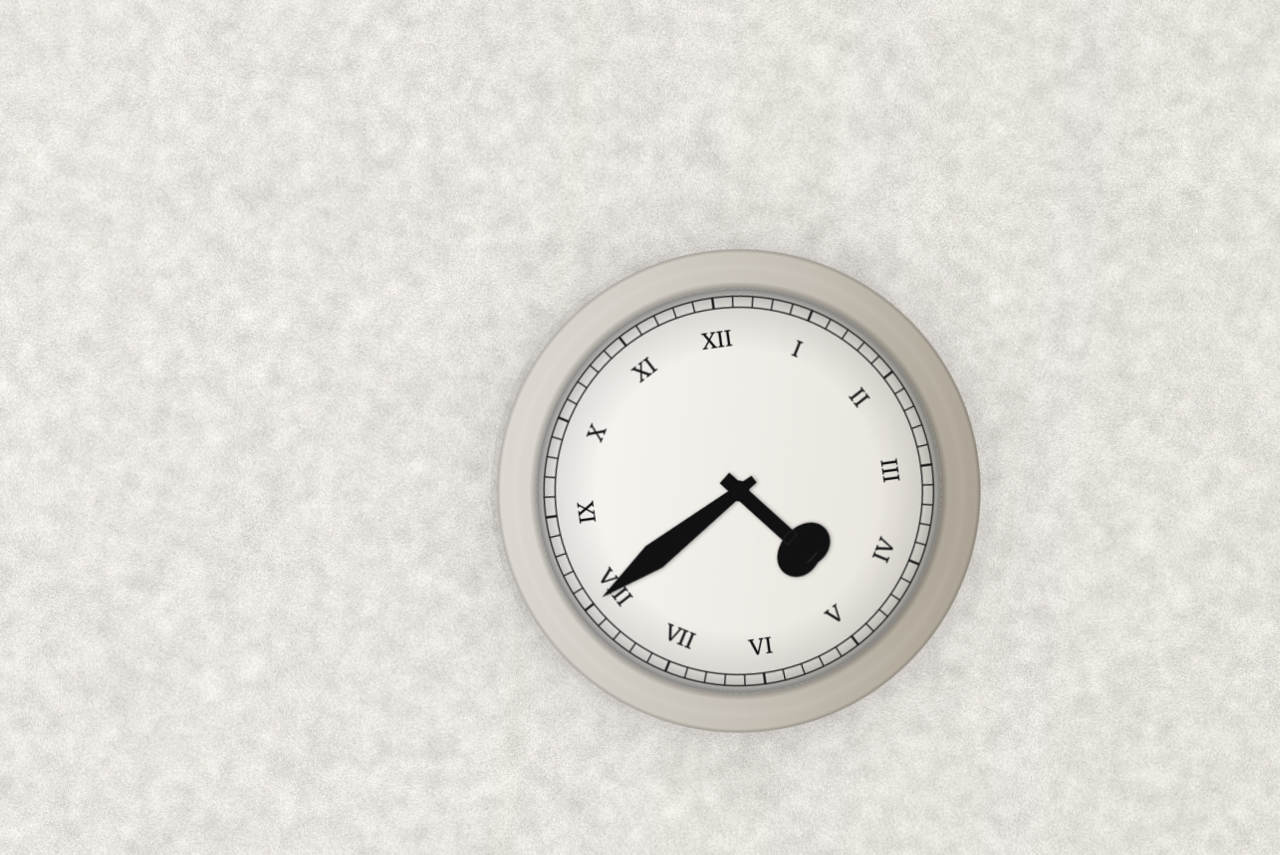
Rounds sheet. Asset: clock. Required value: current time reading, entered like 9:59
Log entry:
4:40
